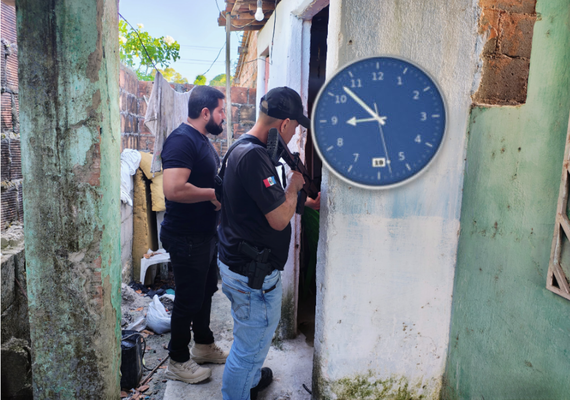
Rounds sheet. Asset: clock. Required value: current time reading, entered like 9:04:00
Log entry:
8:52:28
